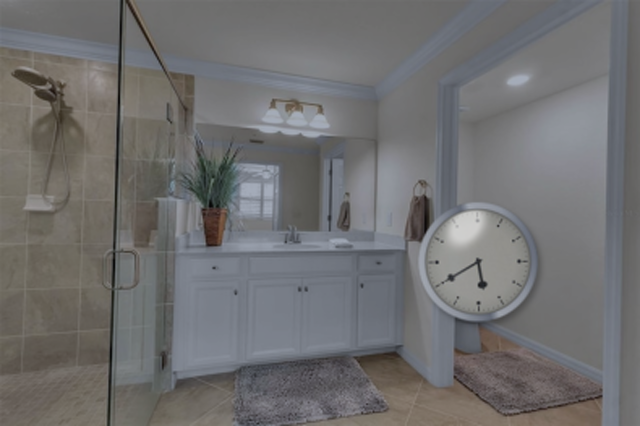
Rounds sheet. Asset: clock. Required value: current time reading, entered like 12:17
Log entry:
5:40
